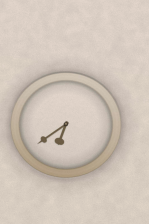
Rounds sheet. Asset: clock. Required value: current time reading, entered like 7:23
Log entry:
6:39
